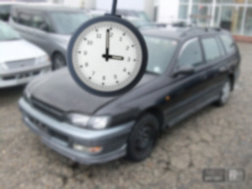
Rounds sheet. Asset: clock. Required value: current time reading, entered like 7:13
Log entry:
2:59
